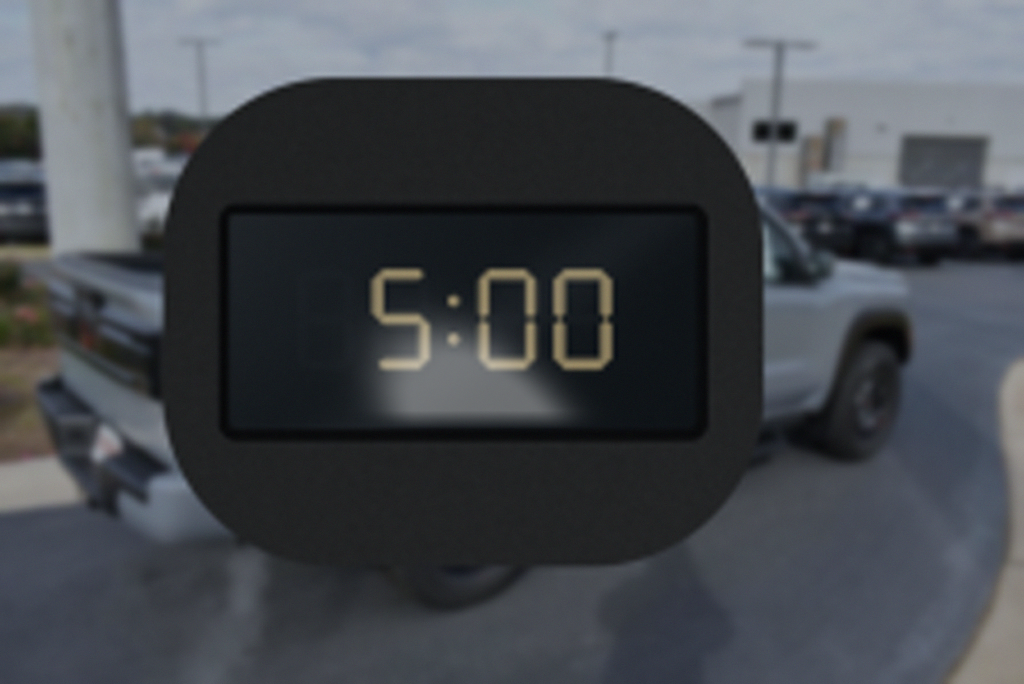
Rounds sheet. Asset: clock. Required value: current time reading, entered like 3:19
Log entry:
5:00
